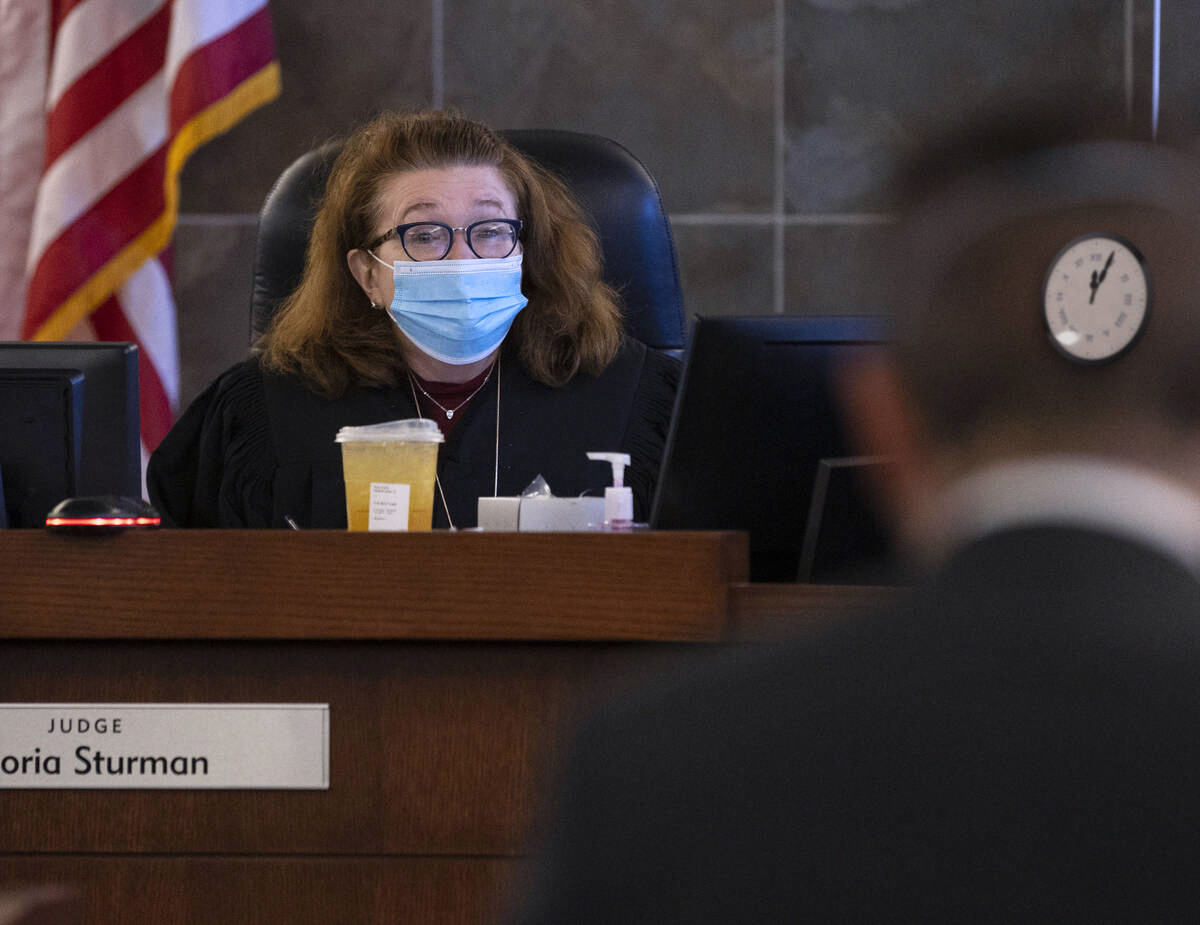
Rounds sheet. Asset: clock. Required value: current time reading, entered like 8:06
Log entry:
12:04
